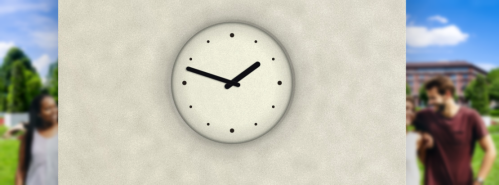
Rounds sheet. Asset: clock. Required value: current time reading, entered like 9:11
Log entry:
1:48
